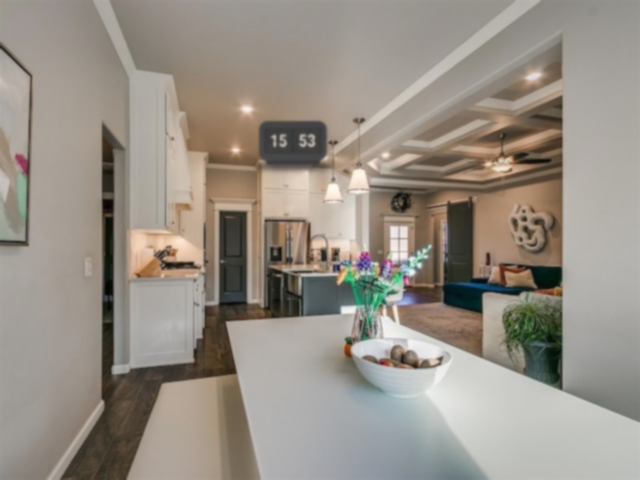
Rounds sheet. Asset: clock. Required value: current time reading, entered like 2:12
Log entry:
15:53
